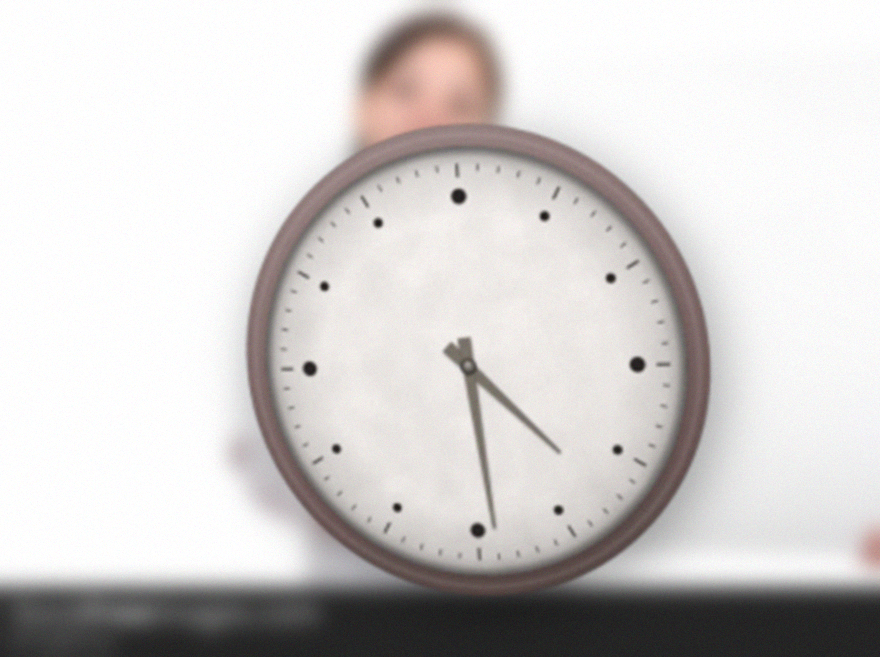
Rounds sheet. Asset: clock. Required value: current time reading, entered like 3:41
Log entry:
4:29
